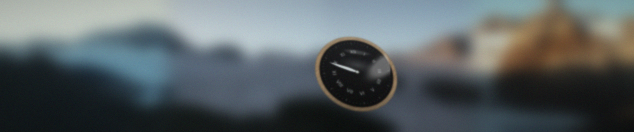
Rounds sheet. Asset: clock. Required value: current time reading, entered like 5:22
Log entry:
9:49
